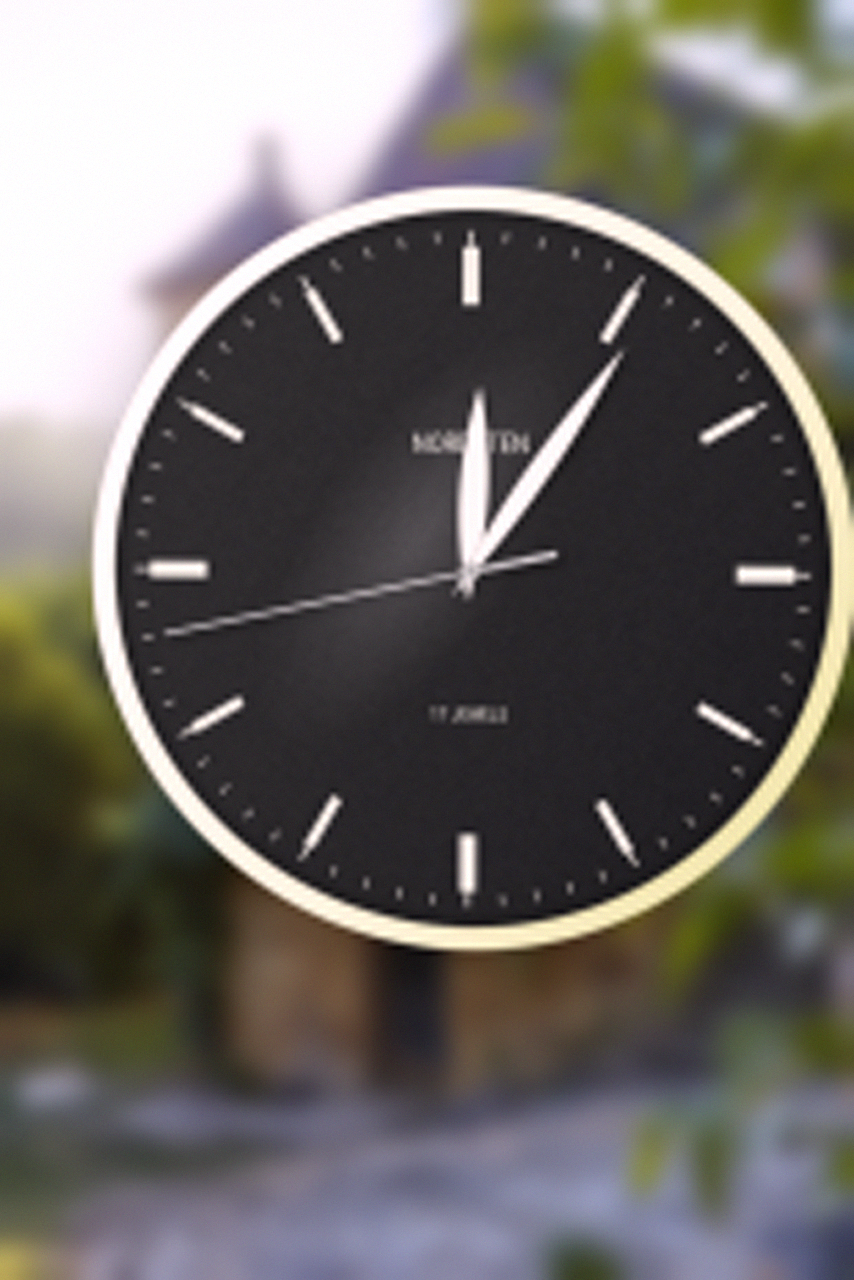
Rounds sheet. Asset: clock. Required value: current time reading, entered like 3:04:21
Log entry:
12:05:43
